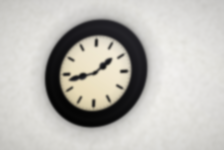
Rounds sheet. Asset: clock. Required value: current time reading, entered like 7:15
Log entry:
1:43
